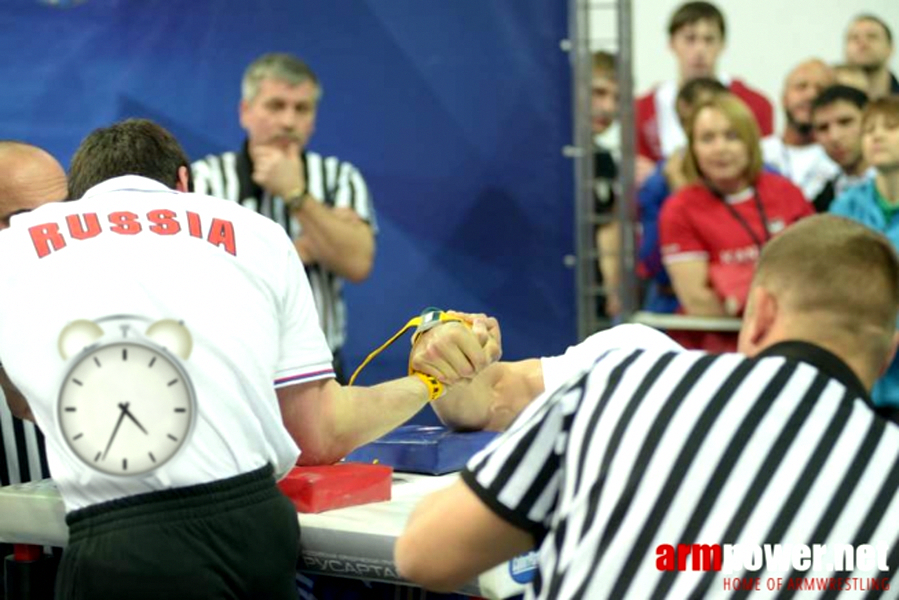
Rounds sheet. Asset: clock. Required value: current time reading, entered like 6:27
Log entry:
4:34
